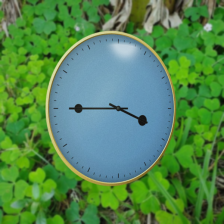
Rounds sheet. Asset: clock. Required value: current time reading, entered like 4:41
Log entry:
3:45
